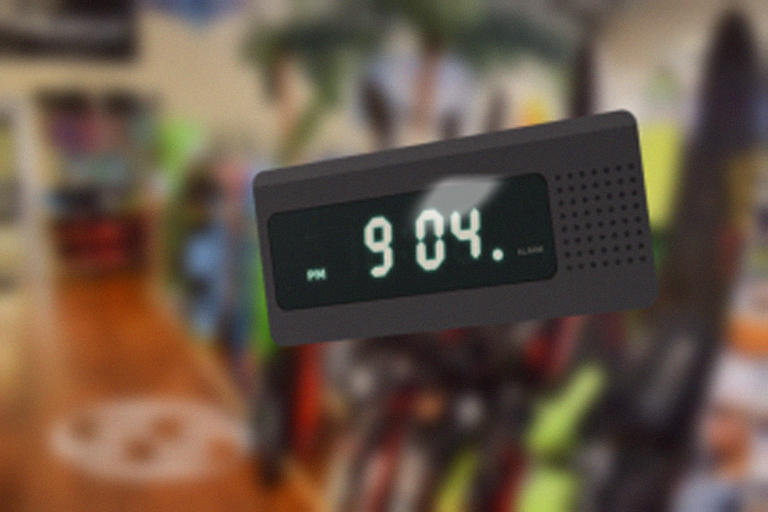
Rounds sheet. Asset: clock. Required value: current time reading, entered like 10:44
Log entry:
9:04
